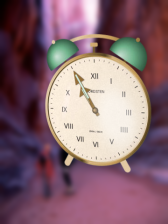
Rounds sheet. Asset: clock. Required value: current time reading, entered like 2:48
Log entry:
10:55
